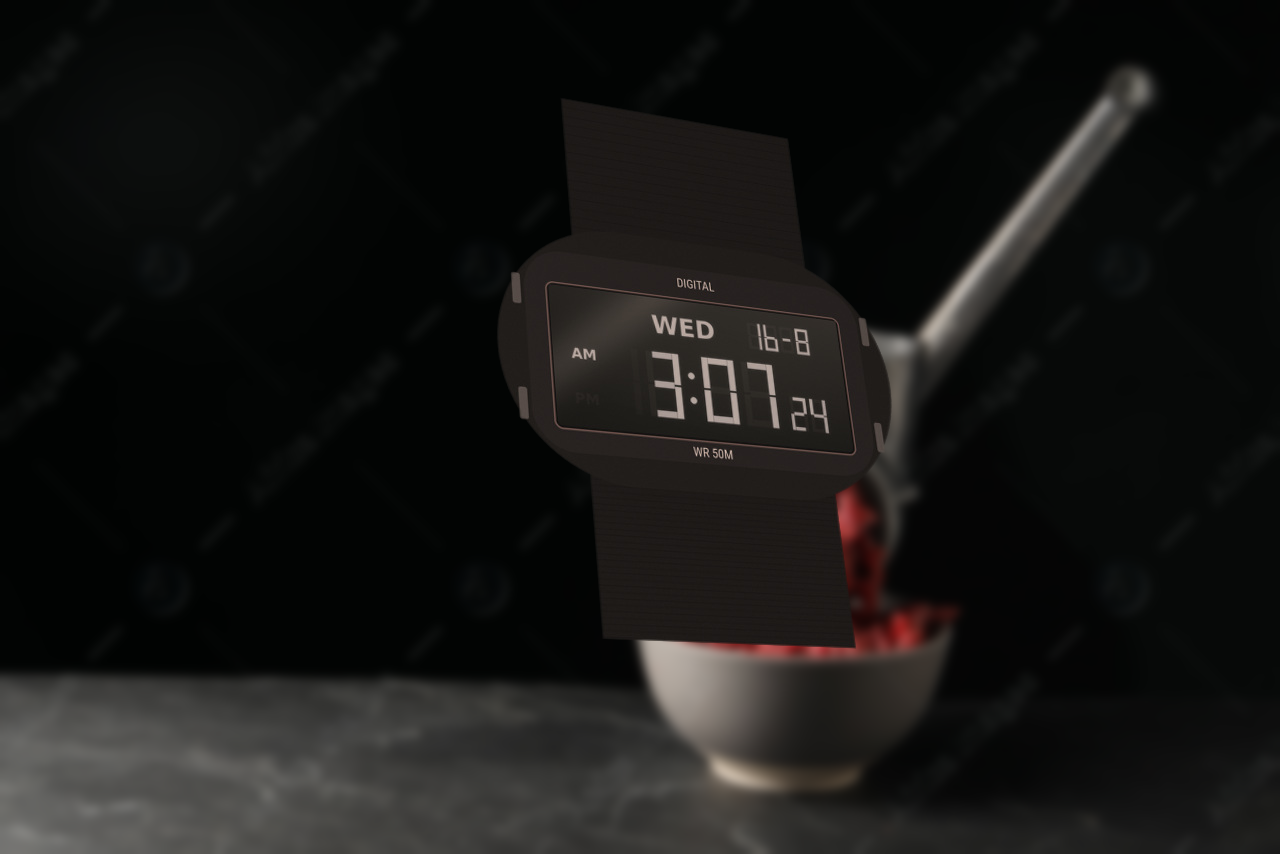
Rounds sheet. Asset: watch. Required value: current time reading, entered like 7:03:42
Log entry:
3:07:24
